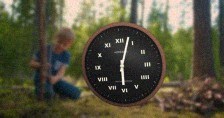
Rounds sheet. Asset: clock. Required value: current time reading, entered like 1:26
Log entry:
6:03
